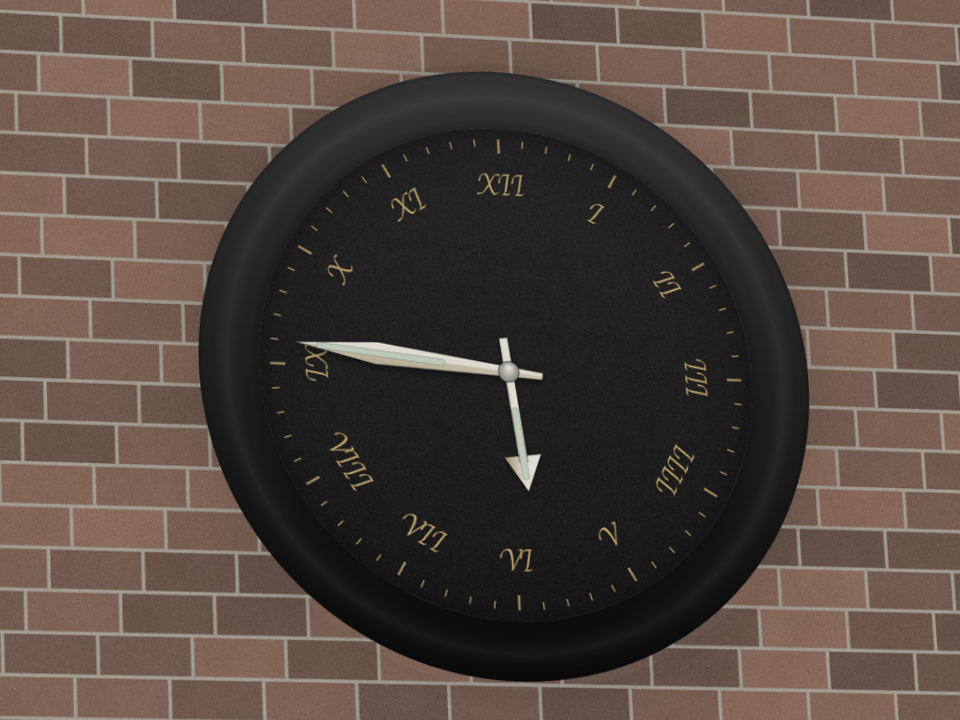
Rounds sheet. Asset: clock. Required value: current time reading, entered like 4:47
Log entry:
5:46
